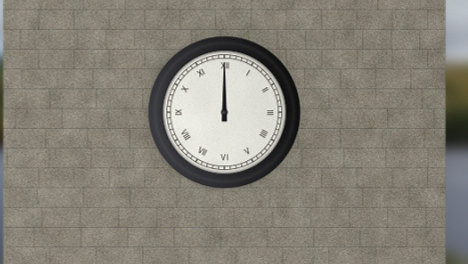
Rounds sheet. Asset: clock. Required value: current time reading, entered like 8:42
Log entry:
12:00
